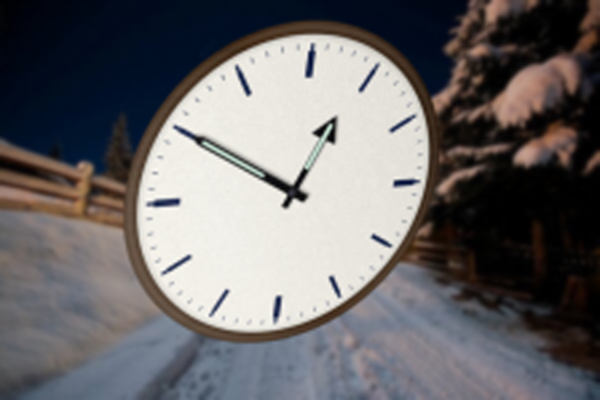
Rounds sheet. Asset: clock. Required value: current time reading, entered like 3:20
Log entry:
12:50
